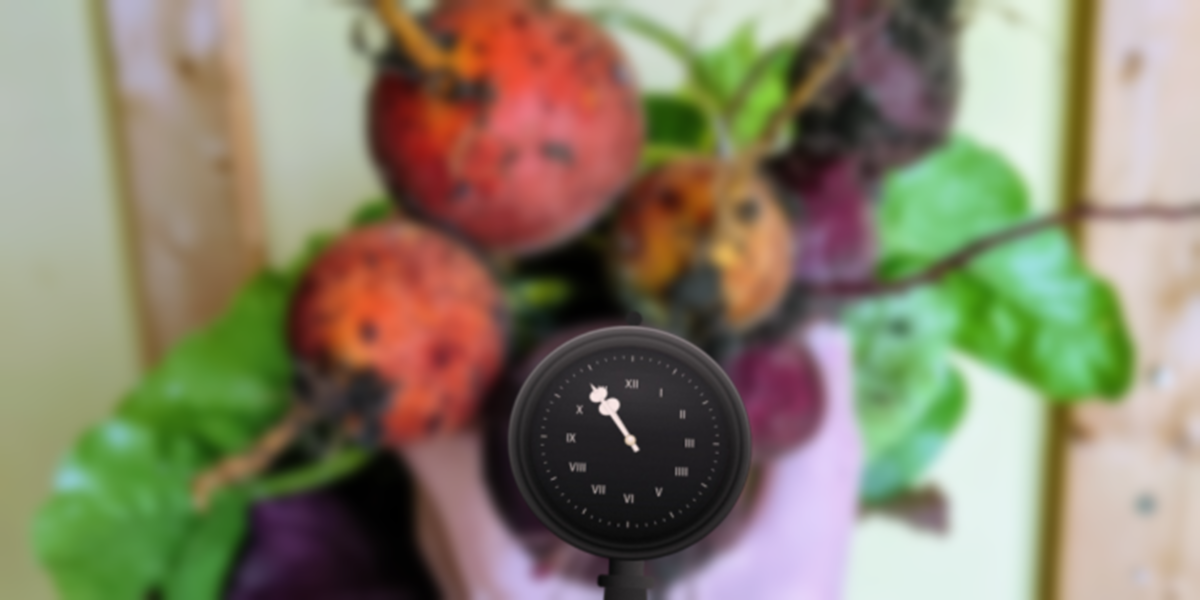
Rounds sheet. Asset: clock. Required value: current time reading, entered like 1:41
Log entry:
10:54
